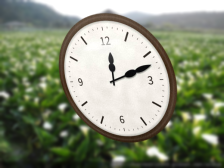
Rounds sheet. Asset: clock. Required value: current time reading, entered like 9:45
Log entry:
12:12
